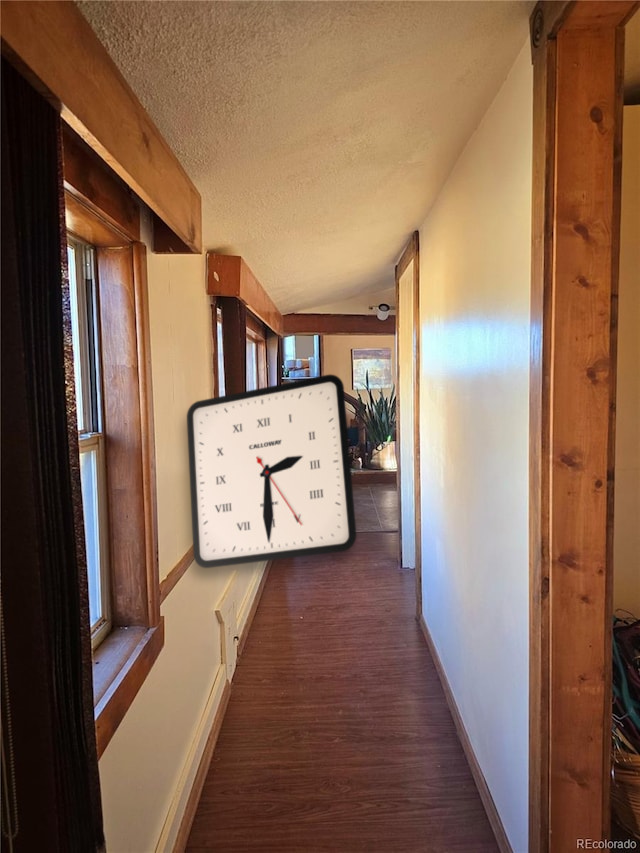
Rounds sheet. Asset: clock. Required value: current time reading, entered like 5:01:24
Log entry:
2:30:25
